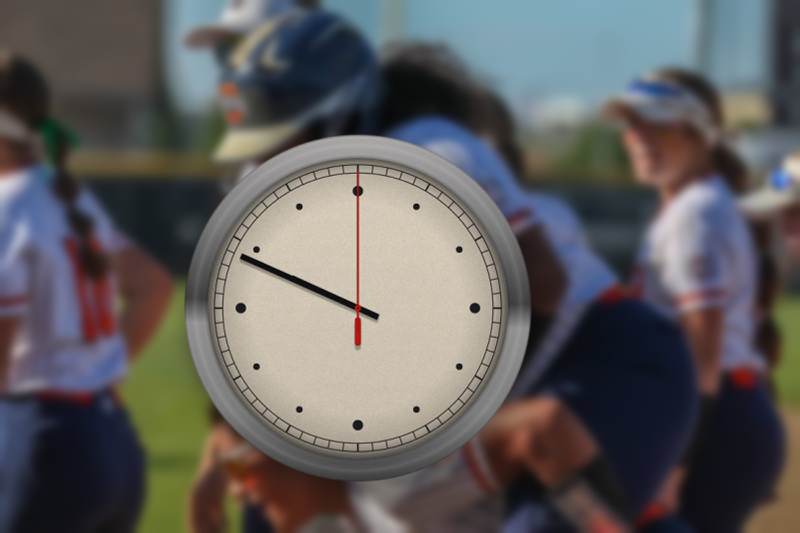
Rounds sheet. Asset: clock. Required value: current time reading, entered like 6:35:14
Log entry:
9:49:00
